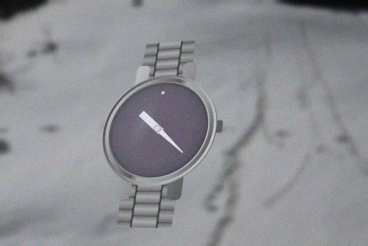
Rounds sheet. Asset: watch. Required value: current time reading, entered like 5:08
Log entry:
10:22
